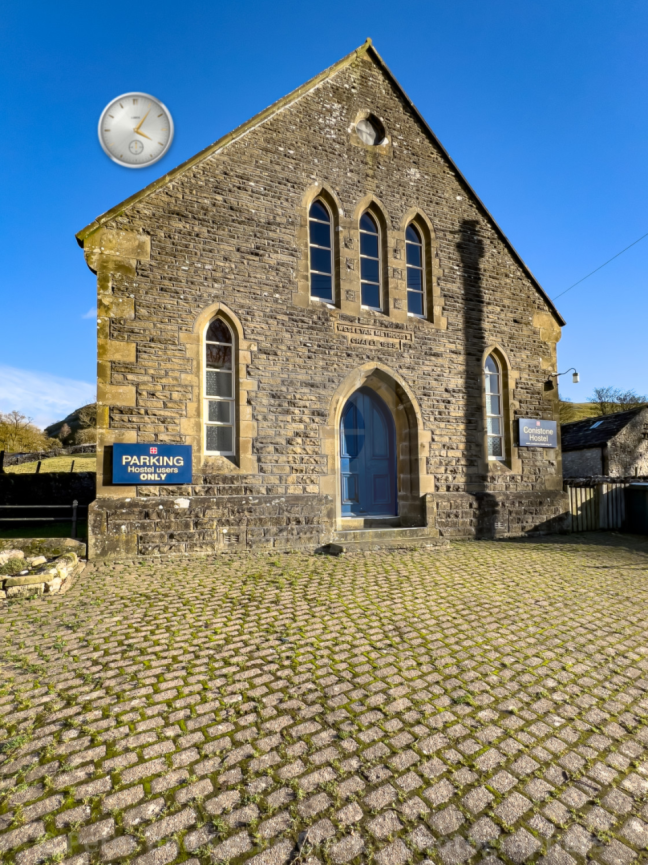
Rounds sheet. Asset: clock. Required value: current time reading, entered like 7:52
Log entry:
4:06
